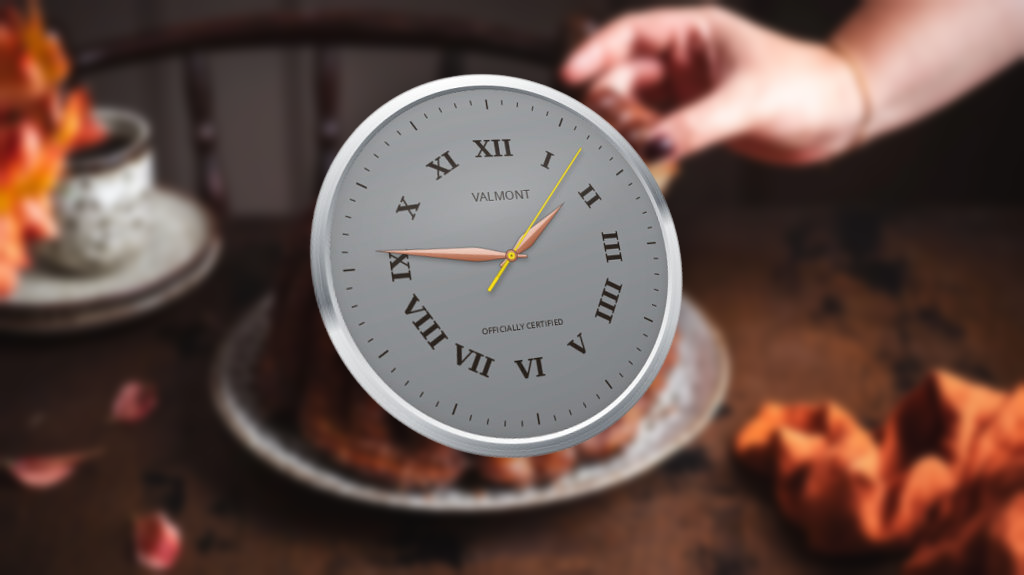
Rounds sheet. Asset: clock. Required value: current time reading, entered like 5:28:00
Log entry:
1:46:07
